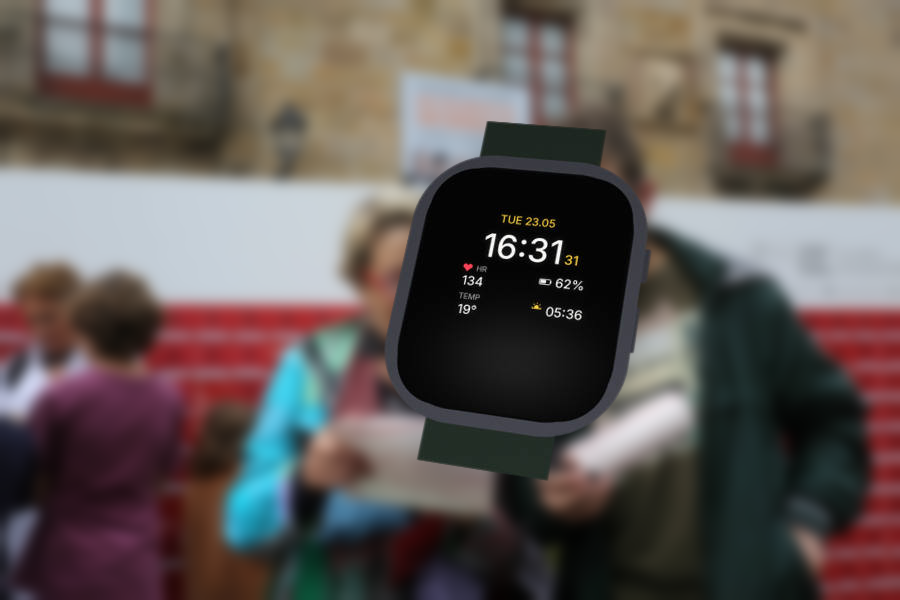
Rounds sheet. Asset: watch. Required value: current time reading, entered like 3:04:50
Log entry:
16:31:31
